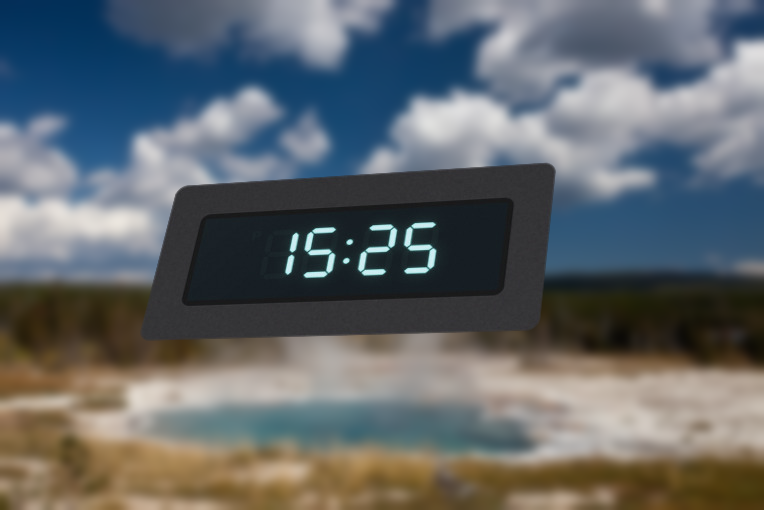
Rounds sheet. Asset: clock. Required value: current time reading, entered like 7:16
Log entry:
15:25
